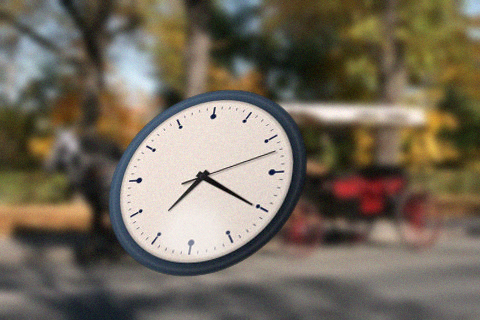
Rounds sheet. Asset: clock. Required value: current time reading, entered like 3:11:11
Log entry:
7:20:12
